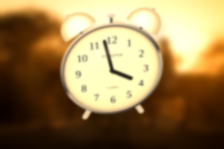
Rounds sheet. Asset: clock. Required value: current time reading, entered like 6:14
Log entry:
3:58
